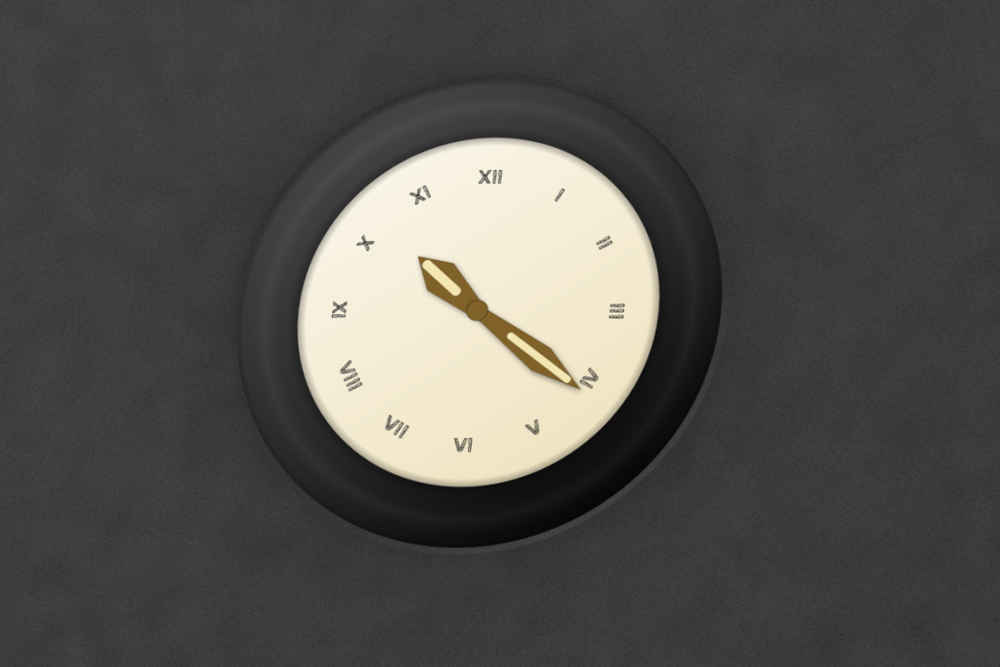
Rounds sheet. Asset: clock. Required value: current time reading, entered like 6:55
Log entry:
10:21
